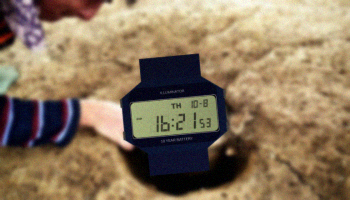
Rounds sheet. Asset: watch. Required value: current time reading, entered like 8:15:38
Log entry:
16:21:53
